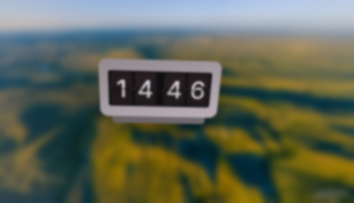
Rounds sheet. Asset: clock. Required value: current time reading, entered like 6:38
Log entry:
14:46
